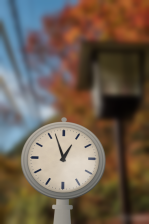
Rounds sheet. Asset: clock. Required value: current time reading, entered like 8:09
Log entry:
12:57
